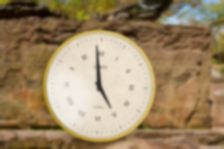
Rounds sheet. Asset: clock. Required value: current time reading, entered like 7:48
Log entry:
4:59
